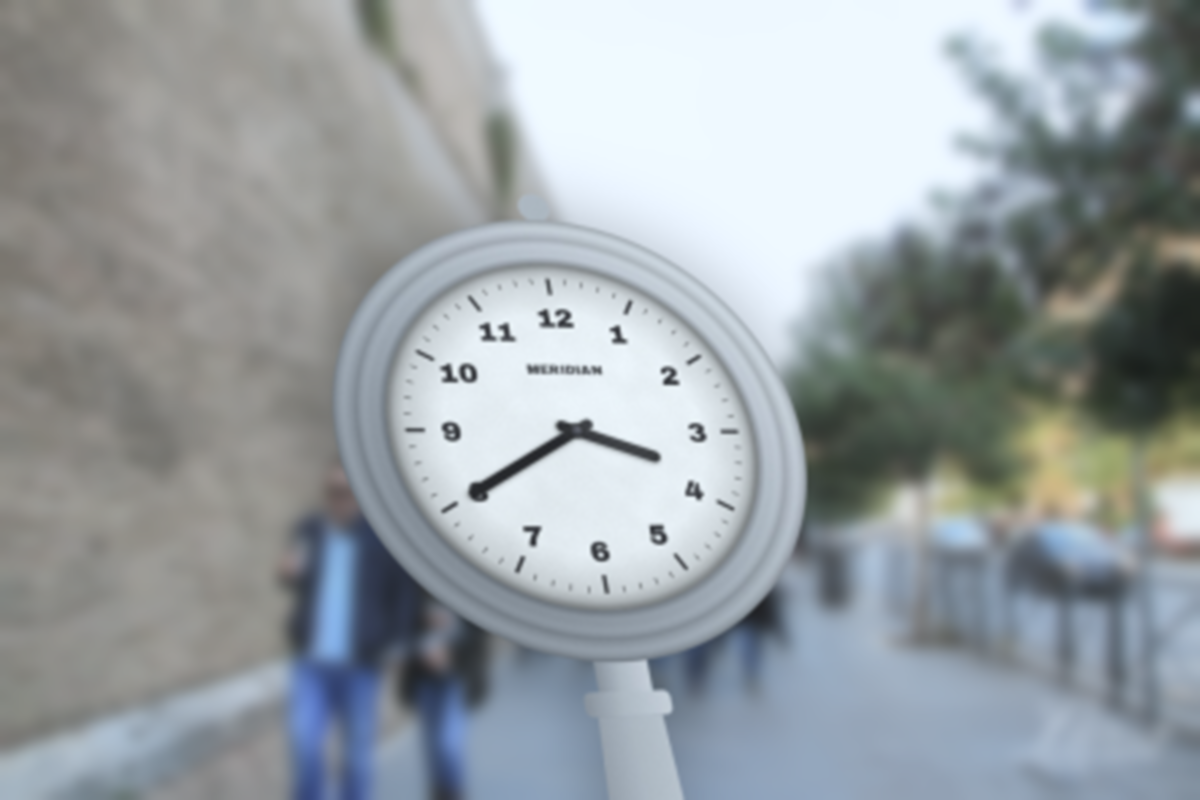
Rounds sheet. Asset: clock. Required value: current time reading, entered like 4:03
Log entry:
3:40
